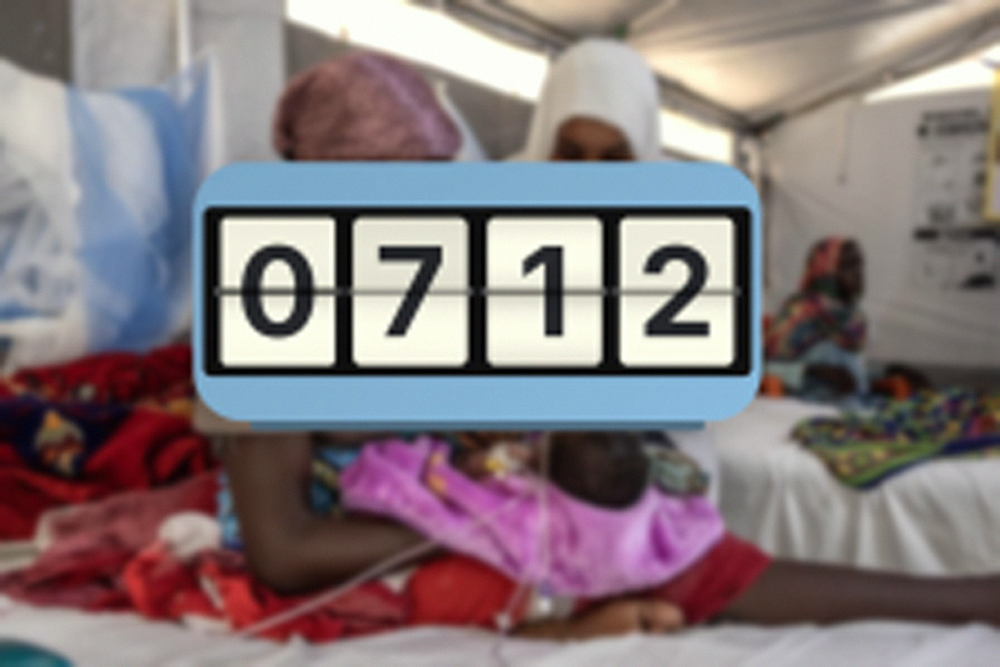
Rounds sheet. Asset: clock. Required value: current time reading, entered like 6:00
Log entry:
7:12
